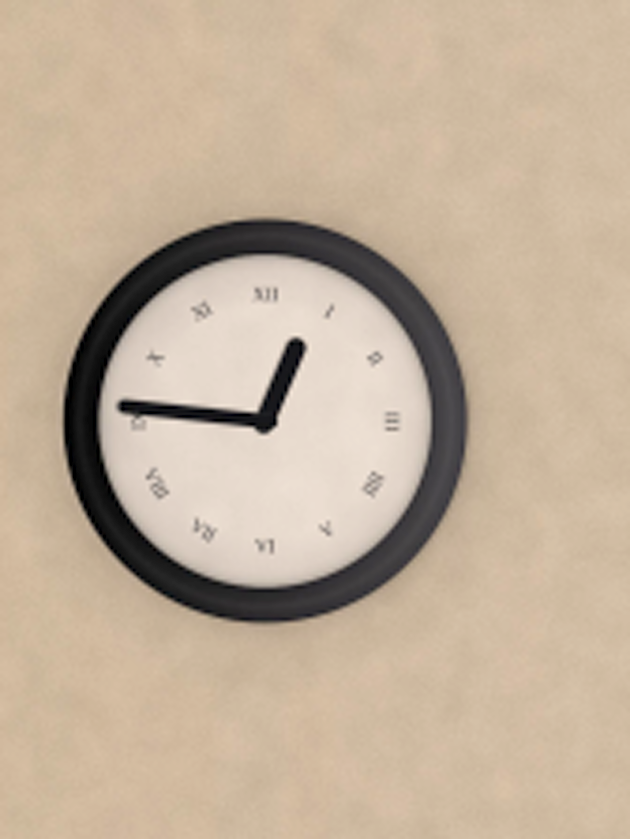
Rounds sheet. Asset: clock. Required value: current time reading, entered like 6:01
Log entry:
12:46
